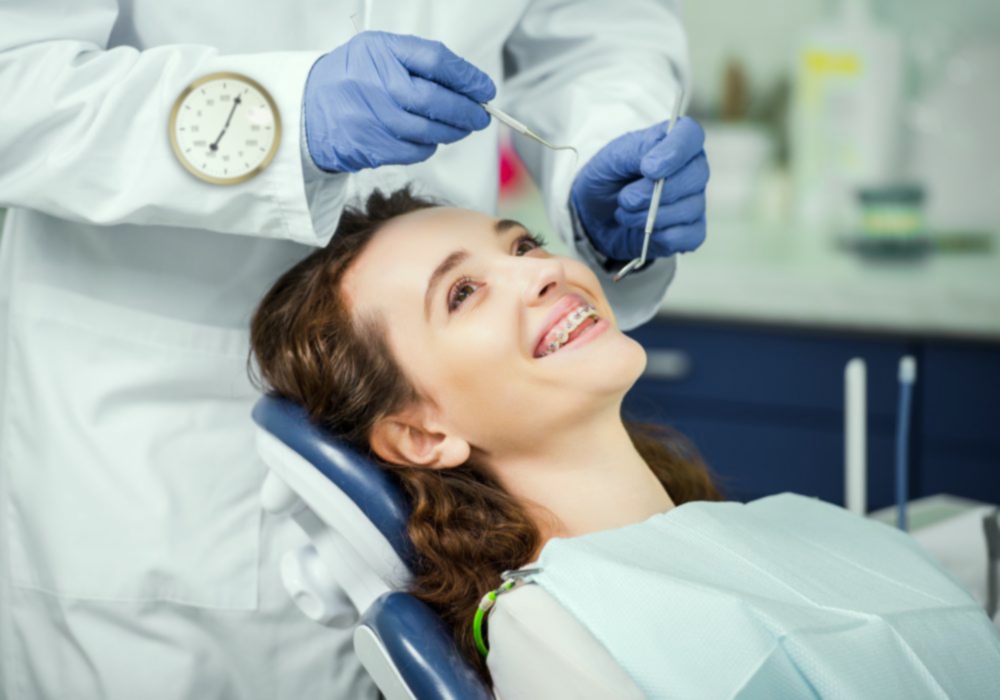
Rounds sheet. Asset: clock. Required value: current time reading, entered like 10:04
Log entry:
7:04
